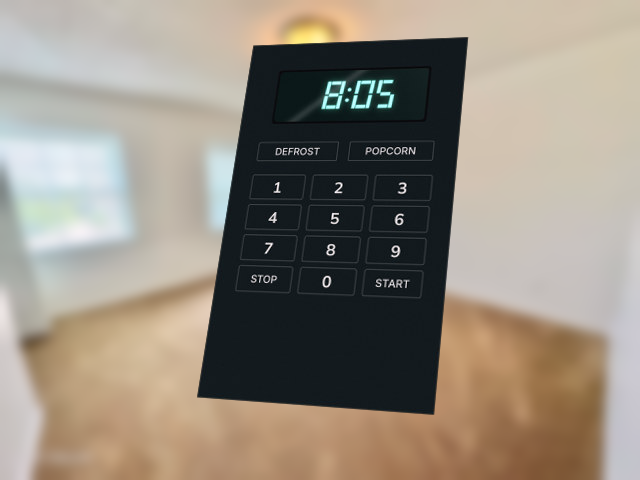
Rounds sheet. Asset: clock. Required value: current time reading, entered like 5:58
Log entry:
8:05
